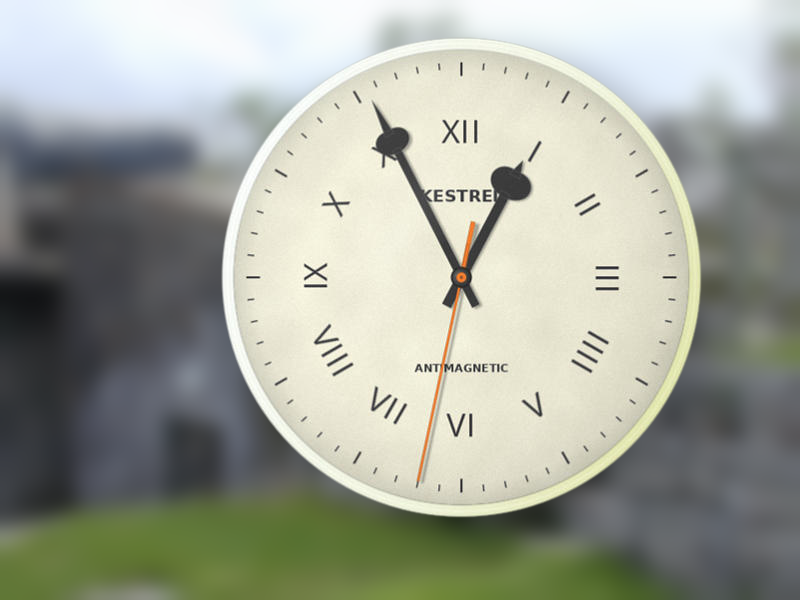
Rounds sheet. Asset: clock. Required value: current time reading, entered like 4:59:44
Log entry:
12:55:32
